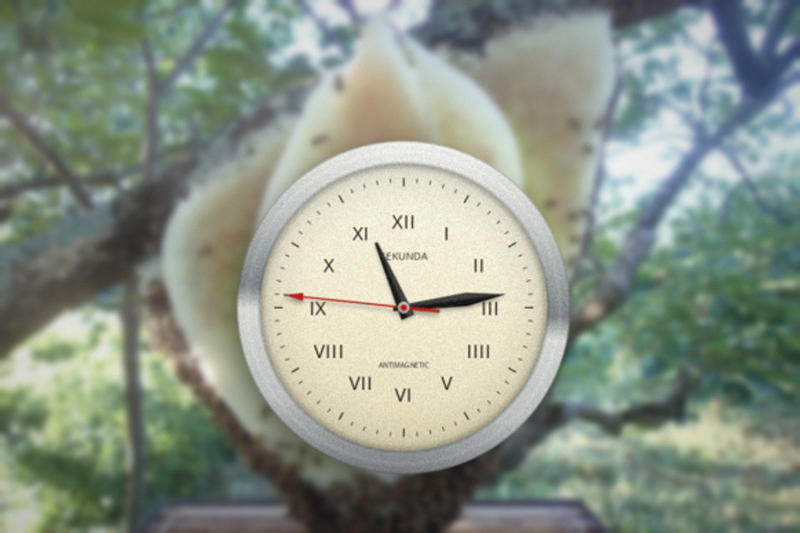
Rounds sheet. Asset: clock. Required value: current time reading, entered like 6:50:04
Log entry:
11:13:46
